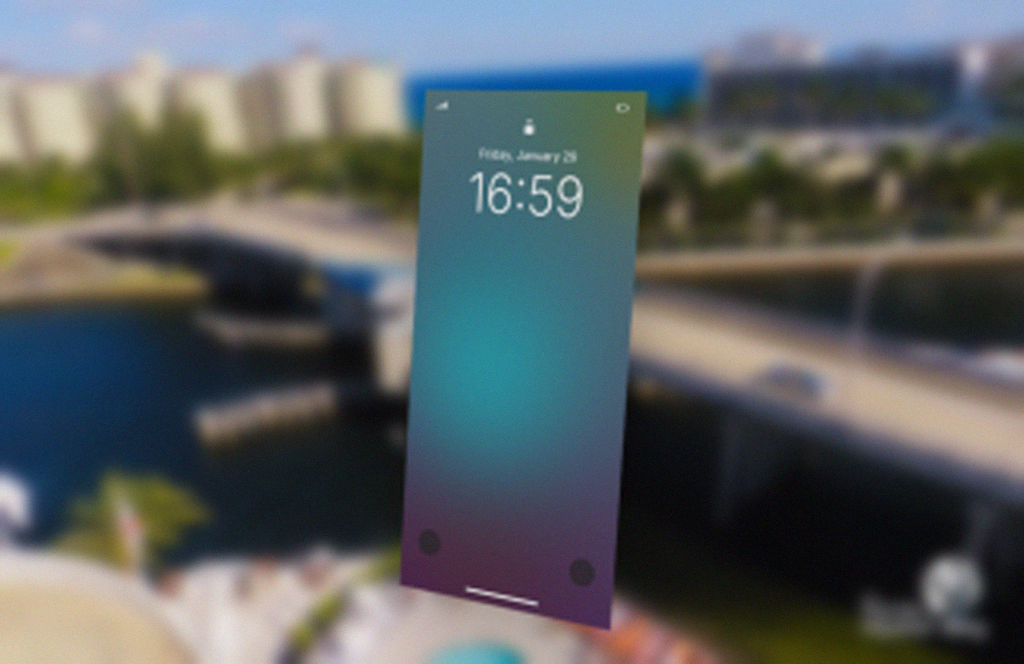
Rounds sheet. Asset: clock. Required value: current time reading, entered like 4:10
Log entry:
16:59
